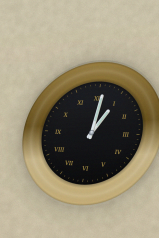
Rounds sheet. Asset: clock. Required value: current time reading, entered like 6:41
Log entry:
1:01
